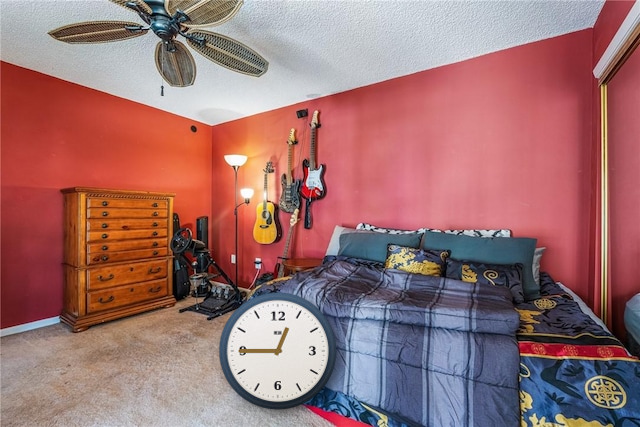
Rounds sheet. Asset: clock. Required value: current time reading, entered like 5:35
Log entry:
12:45
